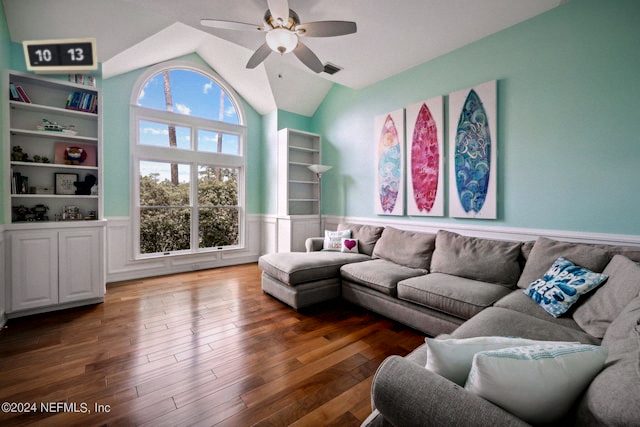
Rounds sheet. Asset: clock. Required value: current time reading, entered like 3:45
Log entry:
10:13
